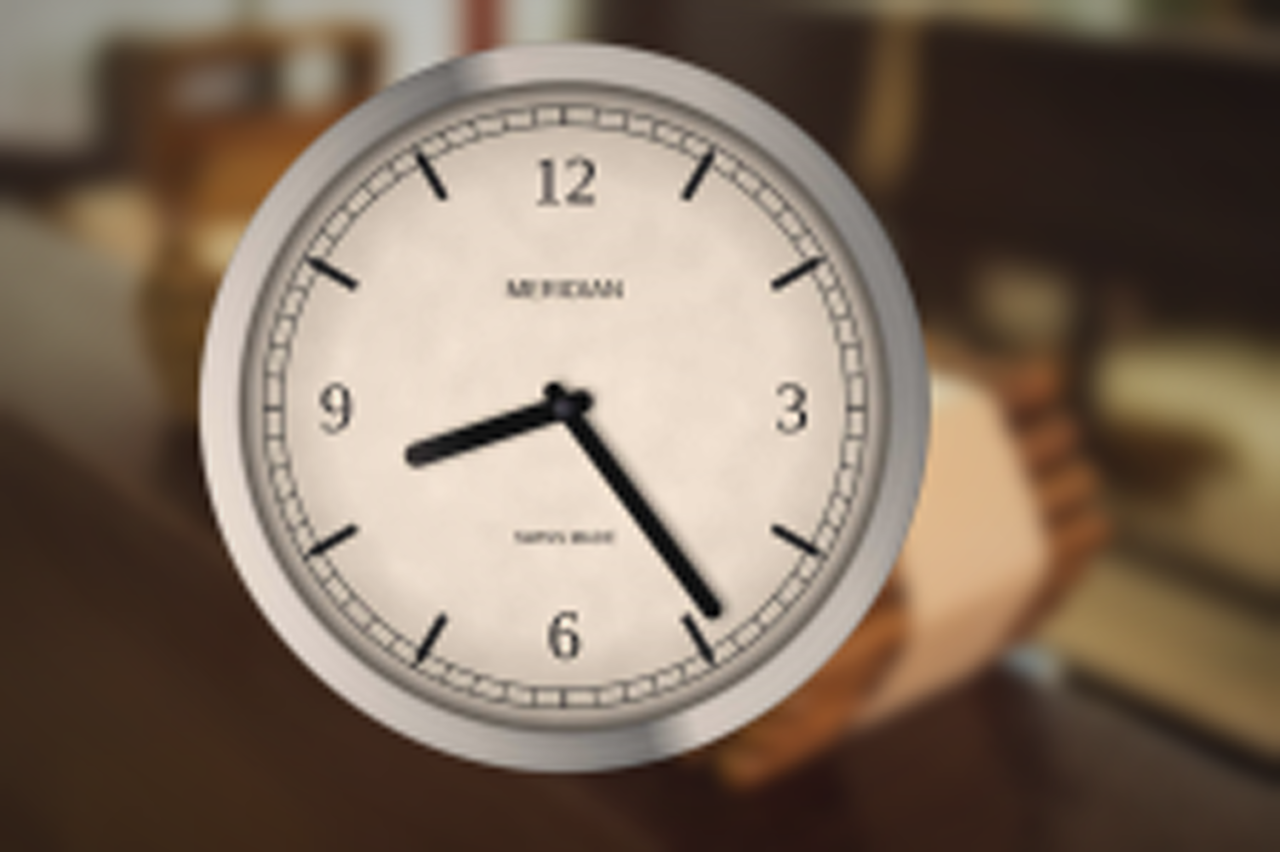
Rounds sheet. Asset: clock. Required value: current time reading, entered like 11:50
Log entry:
8:24
